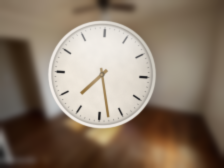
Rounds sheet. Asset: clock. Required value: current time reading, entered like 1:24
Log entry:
7:28
